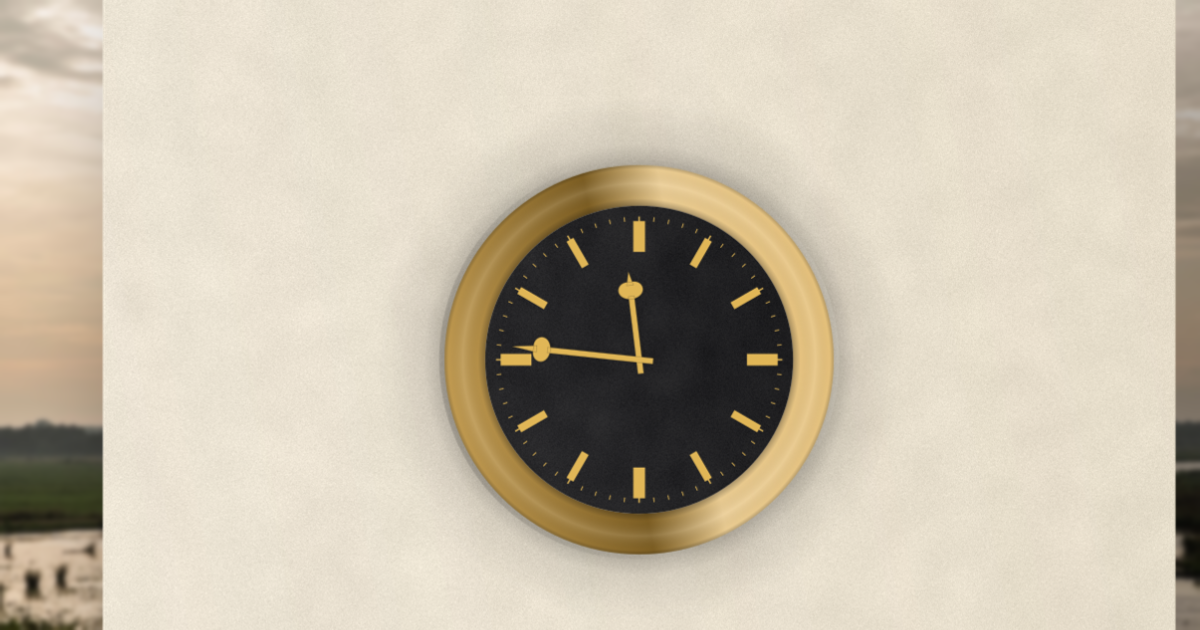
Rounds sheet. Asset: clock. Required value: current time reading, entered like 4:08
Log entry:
11:46
